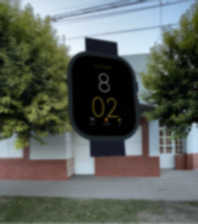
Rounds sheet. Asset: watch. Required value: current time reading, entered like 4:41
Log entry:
8:02
